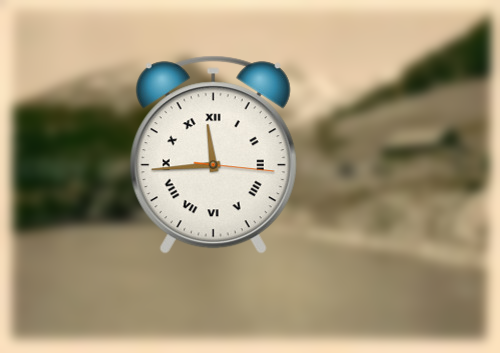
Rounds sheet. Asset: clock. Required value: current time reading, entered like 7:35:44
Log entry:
11:44:16
